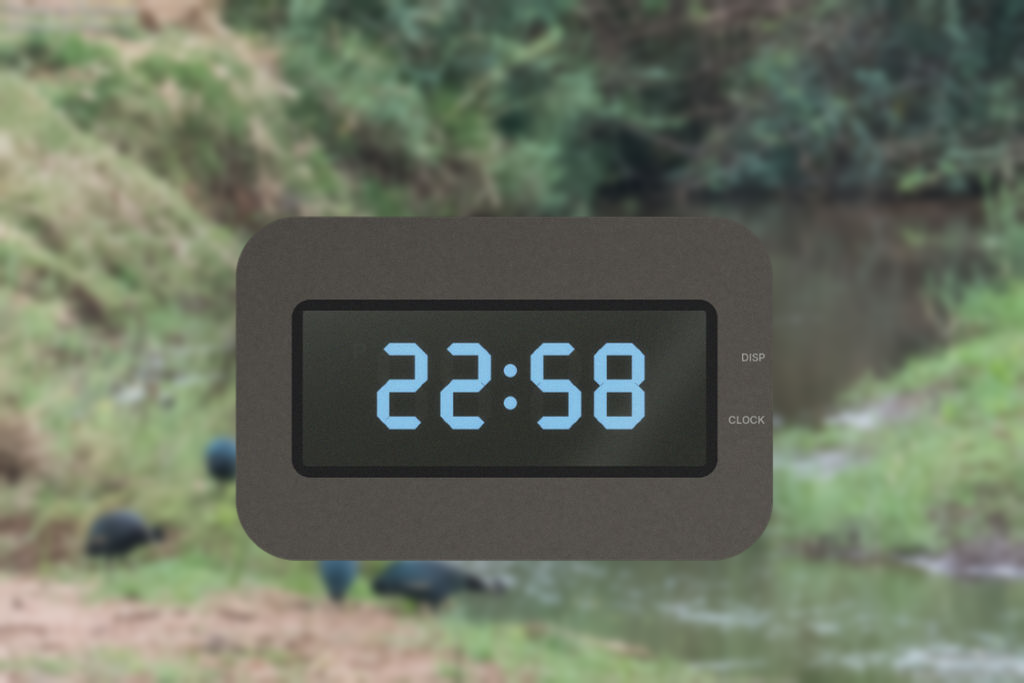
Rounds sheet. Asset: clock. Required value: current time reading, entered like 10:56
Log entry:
22:58
